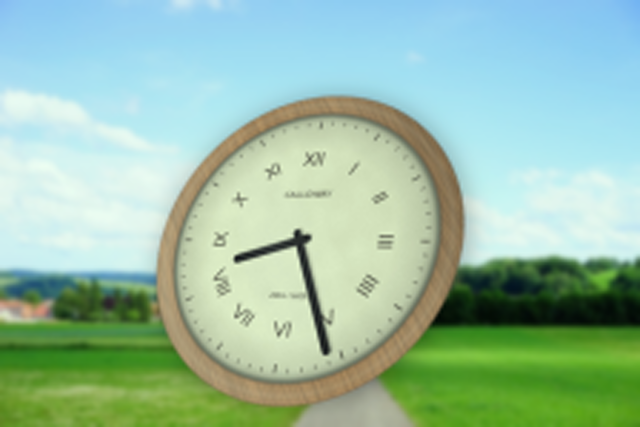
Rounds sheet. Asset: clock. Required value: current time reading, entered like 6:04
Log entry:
8:26
